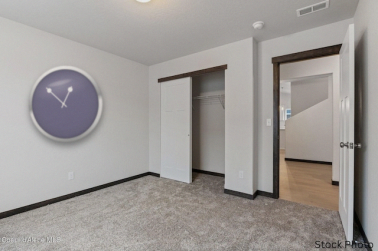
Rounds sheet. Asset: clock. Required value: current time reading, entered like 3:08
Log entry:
12:52
